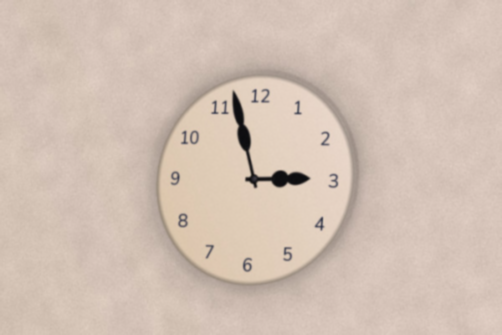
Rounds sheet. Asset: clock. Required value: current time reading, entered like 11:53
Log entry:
2:57
